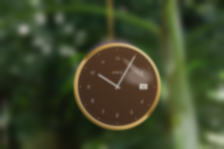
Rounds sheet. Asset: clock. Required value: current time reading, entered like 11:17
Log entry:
10:05
